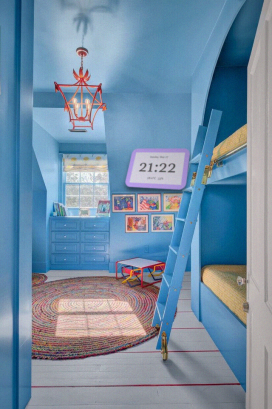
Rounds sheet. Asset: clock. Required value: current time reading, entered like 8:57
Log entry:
21:22
